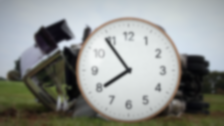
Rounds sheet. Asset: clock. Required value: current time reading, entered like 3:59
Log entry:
7:54
